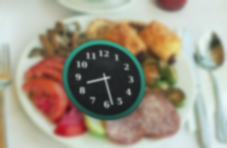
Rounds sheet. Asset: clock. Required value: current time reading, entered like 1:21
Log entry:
8:28
